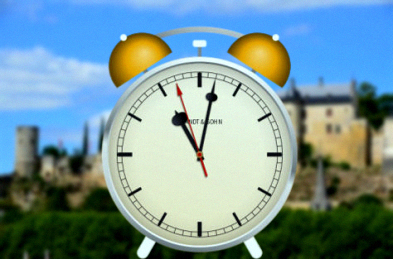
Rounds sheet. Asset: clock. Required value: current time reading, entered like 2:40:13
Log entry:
11:01:57
